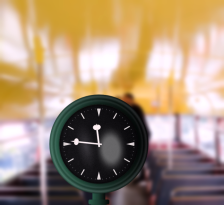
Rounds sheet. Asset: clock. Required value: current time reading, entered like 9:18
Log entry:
11:46
